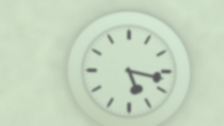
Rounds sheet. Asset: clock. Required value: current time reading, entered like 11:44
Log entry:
5:17
